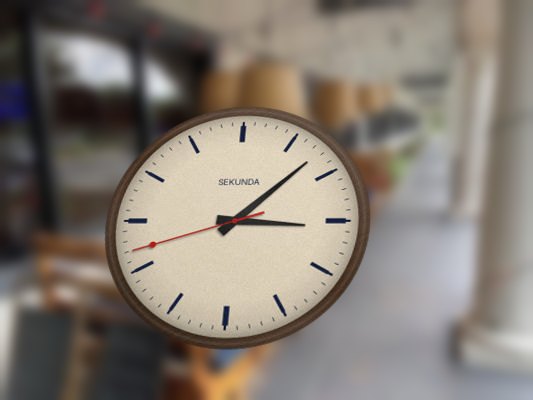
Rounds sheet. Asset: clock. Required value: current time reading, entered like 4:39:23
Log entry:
3:07:42
